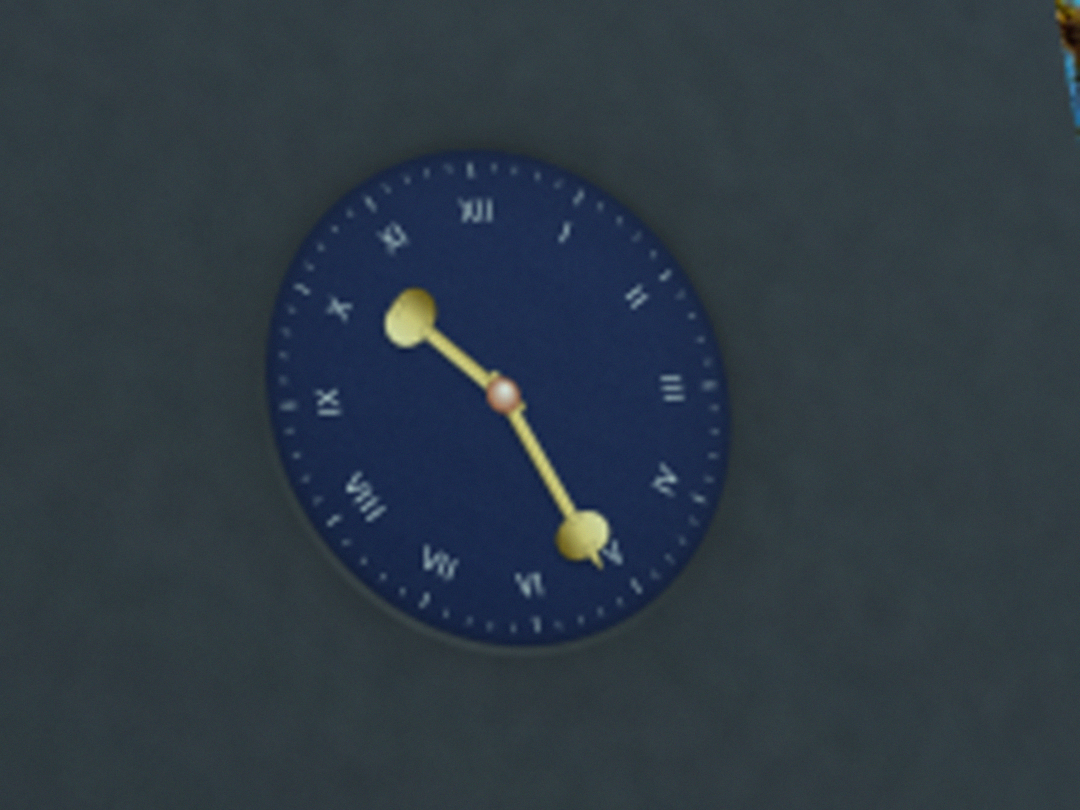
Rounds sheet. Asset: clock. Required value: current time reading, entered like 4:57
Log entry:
10:26
